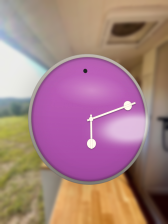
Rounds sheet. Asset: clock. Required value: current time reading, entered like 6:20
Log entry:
6:13
